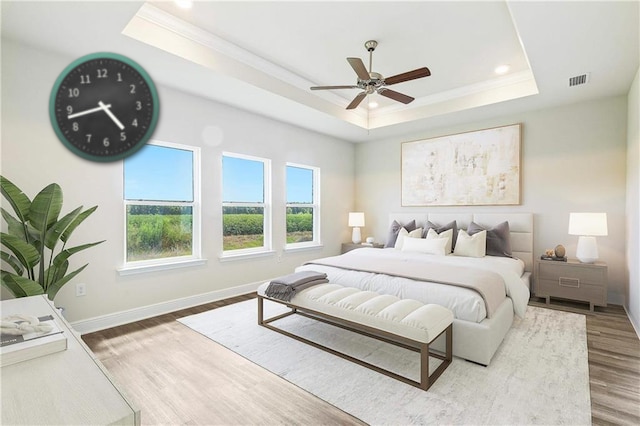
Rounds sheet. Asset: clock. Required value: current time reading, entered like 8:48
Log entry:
4:43
